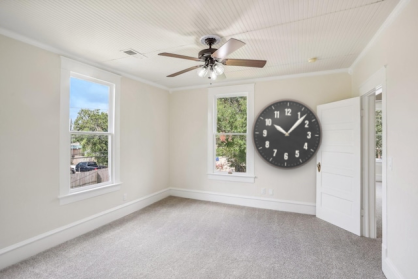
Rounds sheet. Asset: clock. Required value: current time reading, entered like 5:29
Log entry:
10:07
